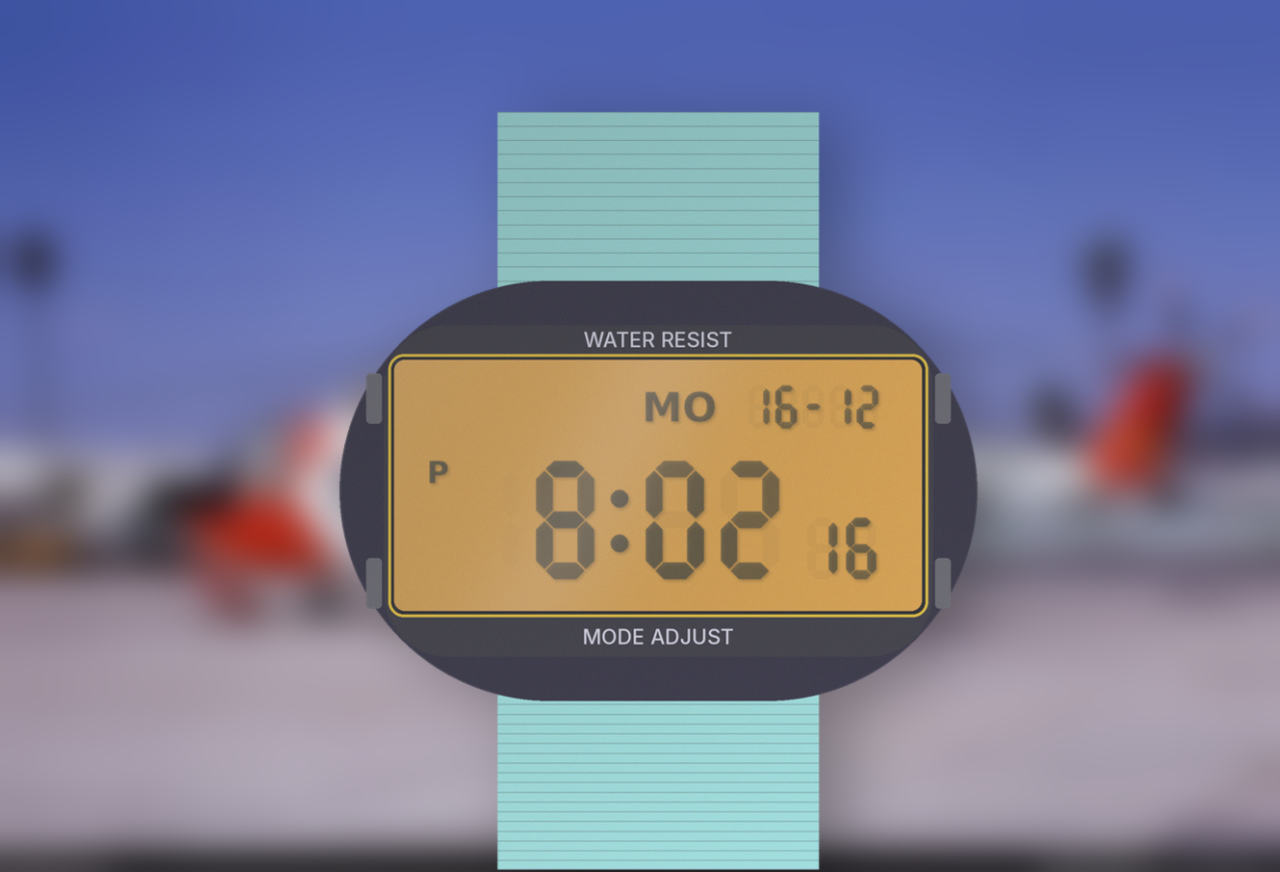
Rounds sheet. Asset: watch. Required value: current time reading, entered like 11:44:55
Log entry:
8:02:16
